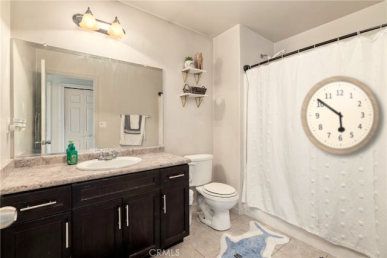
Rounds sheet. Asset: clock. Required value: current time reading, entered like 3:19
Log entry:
5:51
